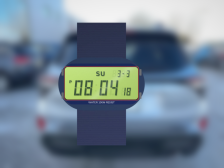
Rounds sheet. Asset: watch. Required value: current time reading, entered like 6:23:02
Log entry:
8:04:18
